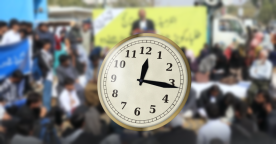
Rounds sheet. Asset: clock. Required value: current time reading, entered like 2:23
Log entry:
12:16
